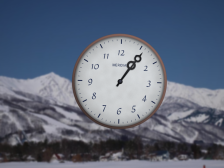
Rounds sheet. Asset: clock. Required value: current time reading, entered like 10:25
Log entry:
1:06
